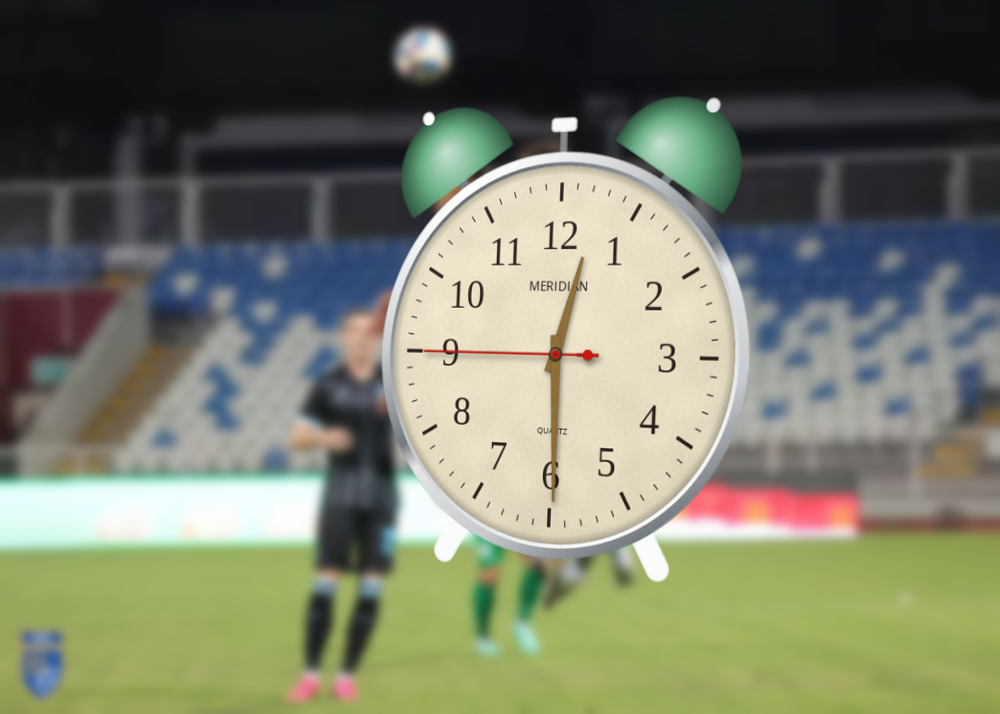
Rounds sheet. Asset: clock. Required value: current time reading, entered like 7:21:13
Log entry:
12:29:45
